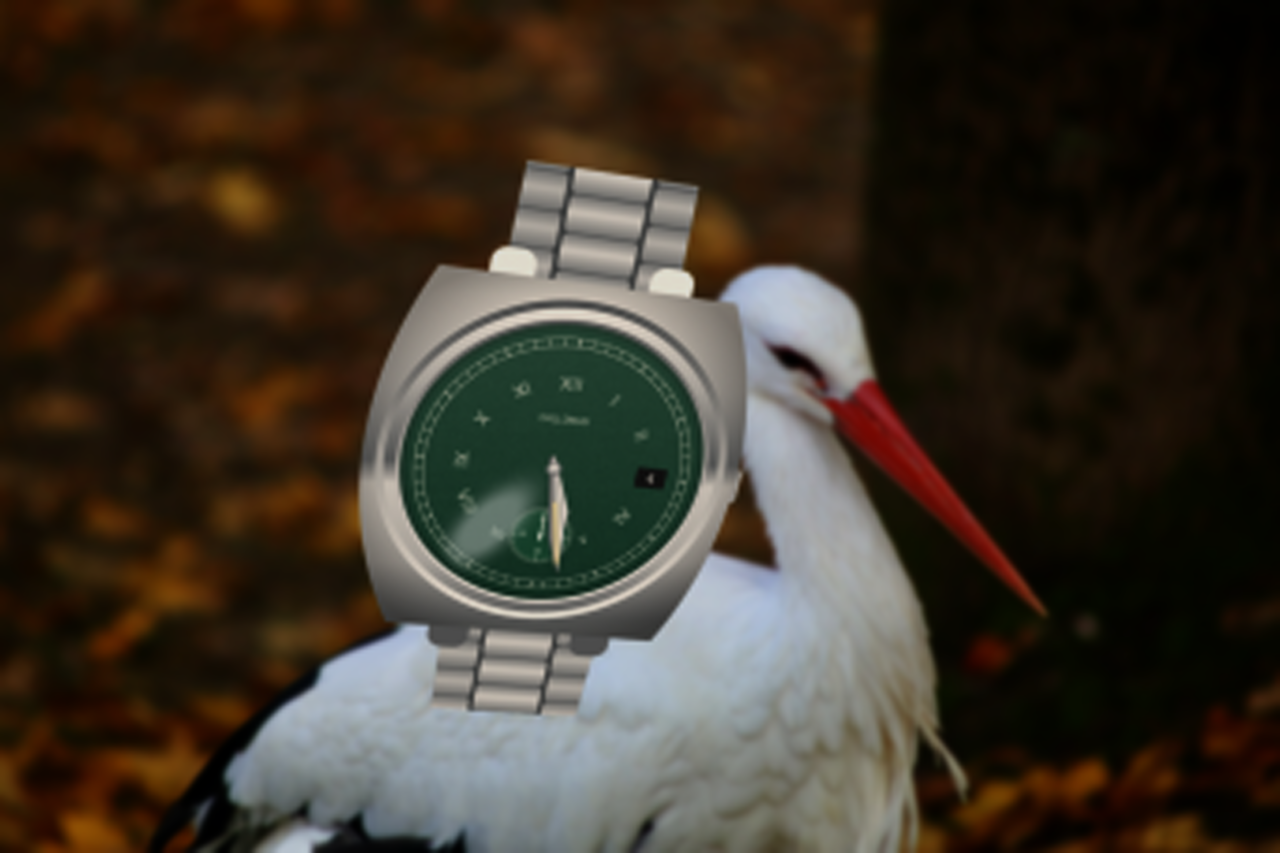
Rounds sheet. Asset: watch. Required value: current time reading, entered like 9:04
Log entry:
5:28
